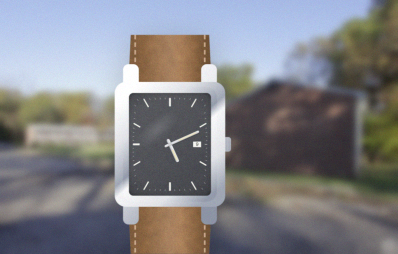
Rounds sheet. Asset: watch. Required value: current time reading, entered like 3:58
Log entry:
5:11
